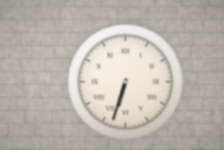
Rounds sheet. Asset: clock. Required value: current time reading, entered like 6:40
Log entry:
6:33
